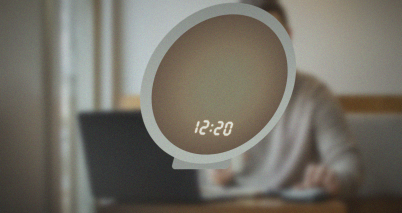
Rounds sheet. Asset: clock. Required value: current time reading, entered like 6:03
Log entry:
12:20
